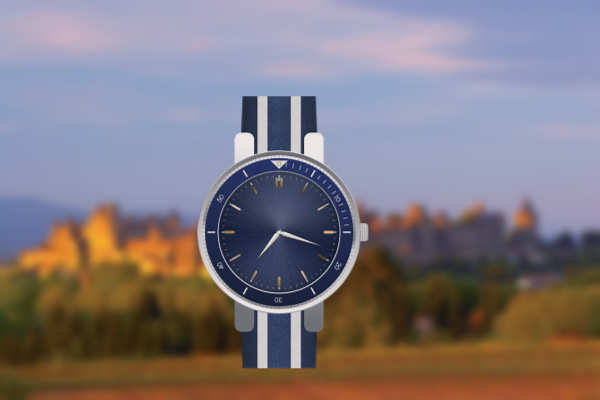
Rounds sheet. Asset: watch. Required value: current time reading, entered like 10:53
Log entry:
7:18
